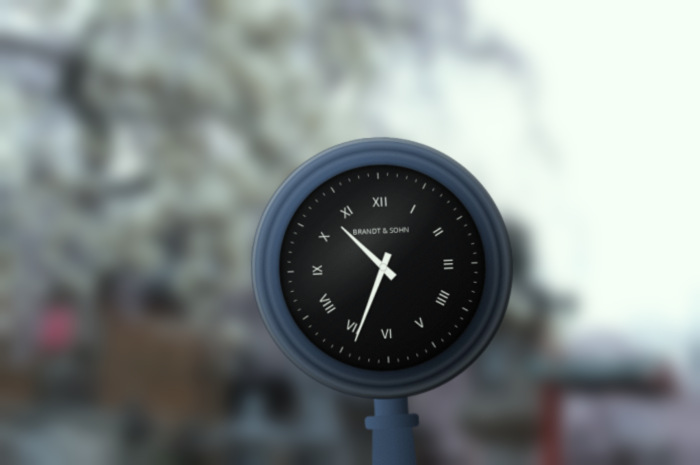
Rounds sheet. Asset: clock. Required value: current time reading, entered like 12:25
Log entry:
10:34
